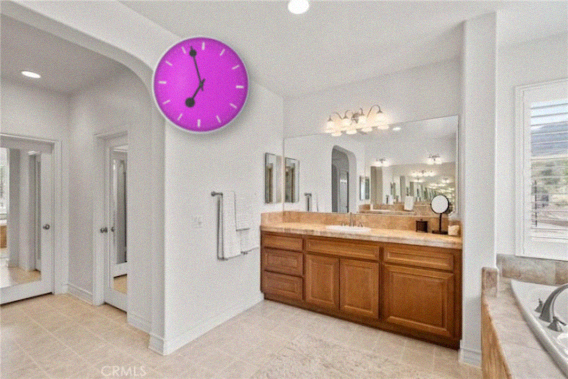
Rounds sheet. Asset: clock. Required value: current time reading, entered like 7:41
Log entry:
6:57
